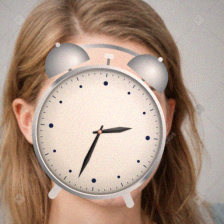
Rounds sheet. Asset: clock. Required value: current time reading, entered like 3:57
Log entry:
2:33
